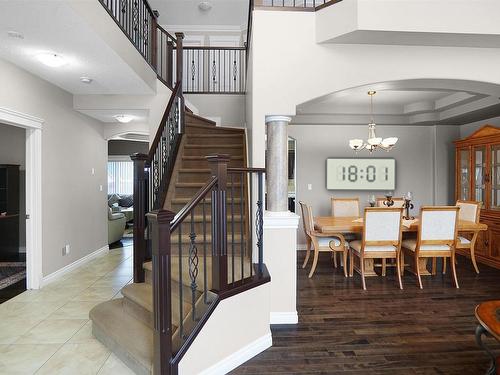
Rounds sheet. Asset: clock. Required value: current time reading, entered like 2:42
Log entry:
18:01
